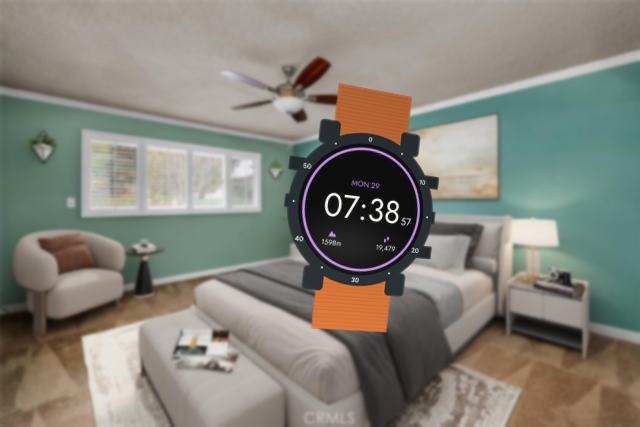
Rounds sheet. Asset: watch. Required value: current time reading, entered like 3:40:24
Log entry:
7:38:57
